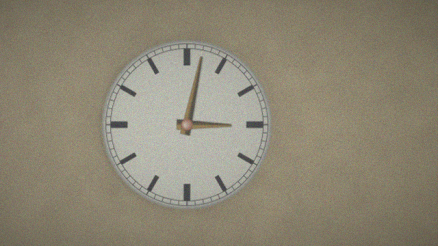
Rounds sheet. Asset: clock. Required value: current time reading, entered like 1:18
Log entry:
3:02
